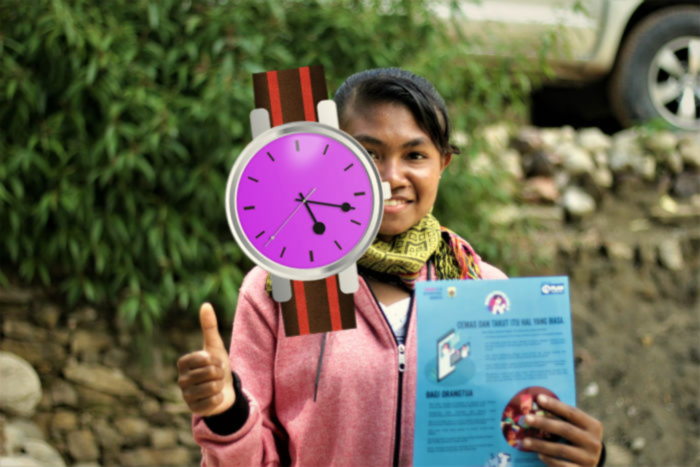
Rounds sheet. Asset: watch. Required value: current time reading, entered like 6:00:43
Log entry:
5:17:38
